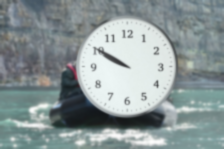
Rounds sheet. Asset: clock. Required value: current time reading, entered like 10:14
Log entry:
9:50
